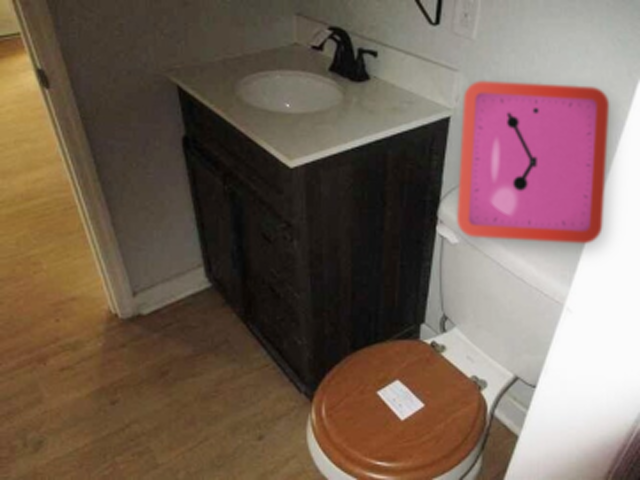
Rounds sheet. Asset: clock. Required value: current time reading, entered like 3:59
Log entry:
6:55
